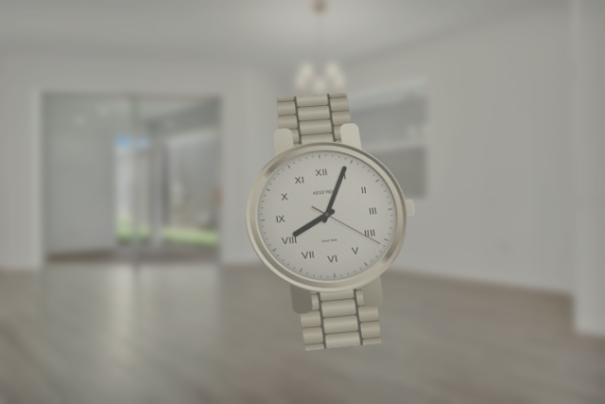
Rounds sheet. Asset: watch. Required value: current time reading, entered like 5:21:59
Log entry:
8:04:21
